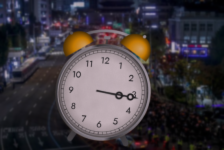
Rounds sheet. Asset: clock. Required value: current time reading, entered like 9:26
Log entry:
3:16
